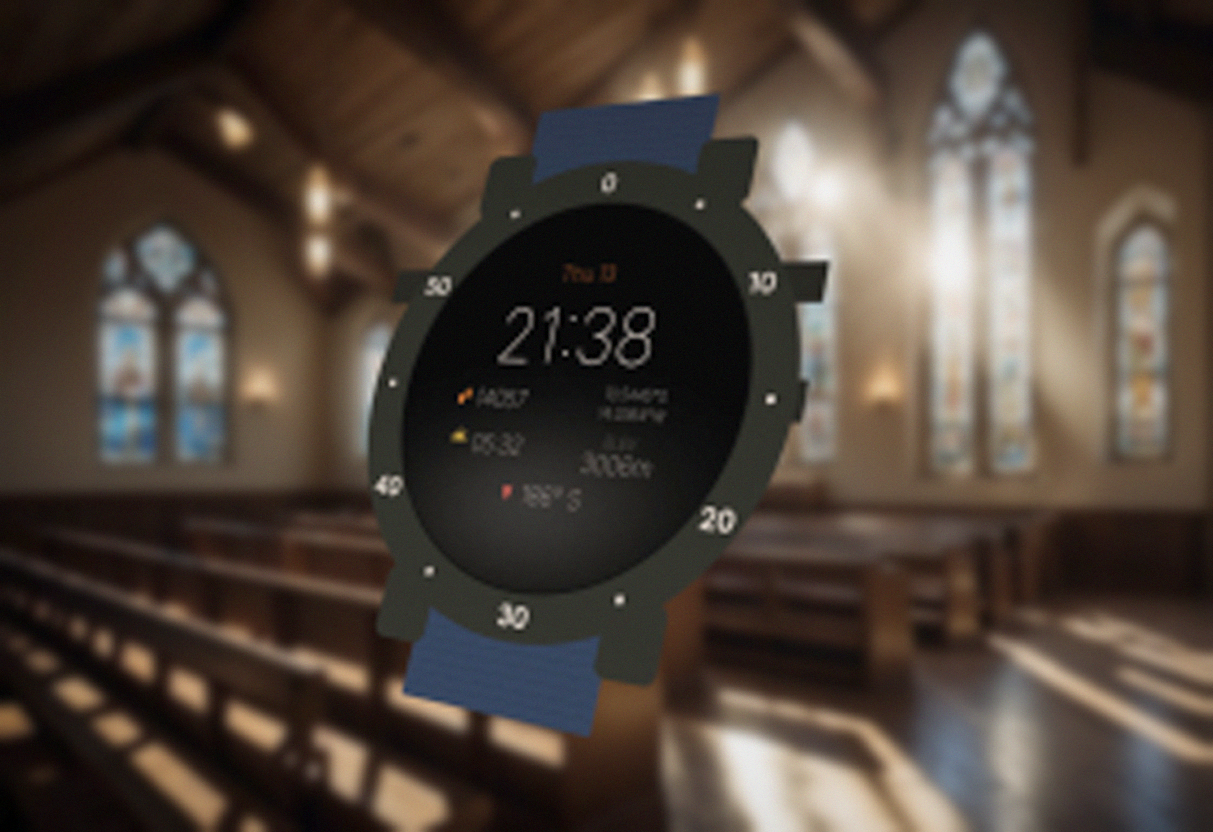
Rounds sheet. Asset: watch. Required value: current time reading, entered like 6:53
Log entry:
21:38
